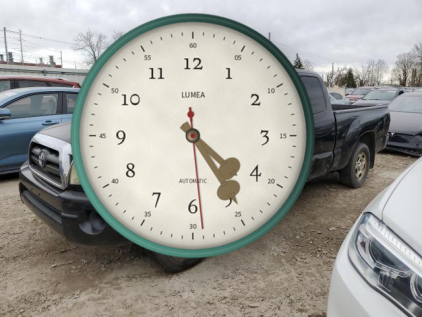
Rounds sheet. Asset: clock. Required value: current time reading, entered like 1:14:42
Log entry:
4:24:29
